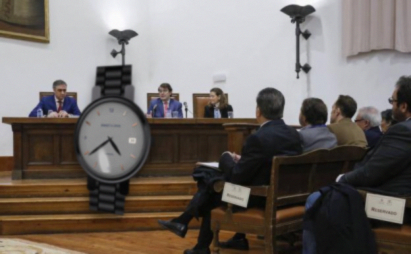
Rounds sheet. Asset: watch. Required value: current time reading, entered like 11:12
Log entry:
4:39
